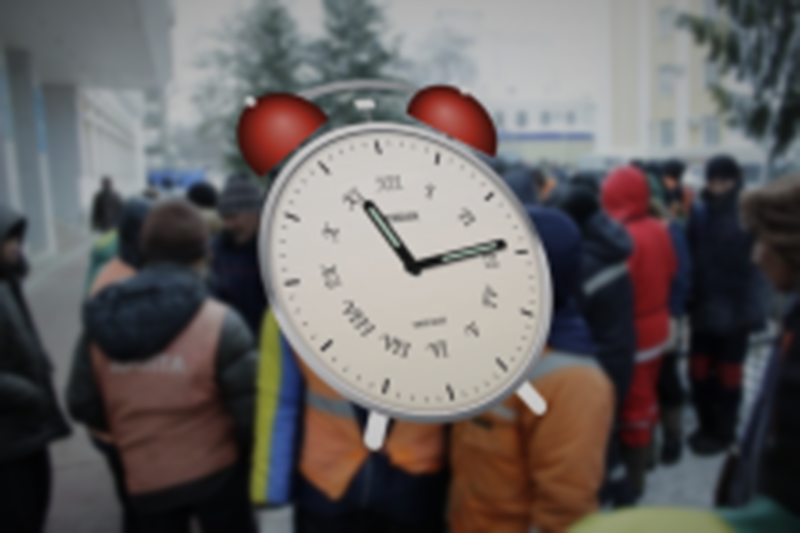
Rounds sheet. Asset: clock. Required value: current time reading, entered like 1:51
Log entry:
11:14
